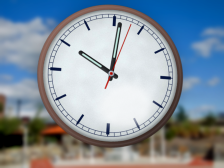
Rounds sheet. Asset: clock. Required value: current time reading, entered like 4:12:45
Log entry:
10:01:03
